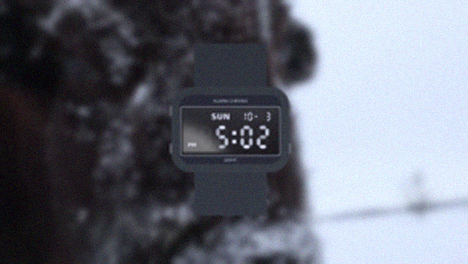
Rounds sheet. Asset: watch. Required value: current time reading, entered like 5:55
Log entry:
5:02
